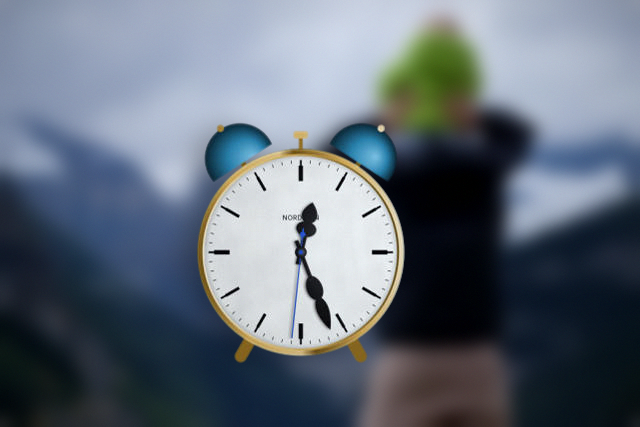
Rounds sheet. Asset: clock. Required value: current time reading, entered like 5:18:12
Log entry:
12:26:31
